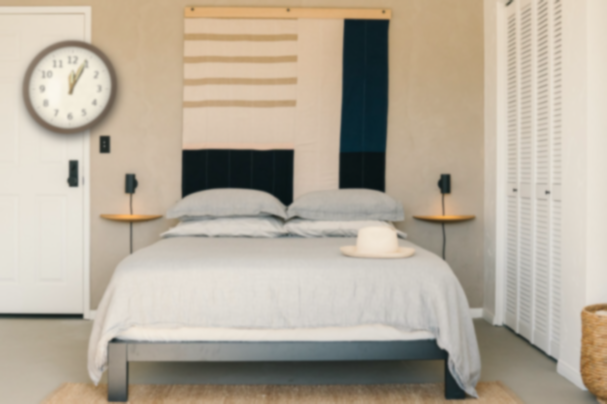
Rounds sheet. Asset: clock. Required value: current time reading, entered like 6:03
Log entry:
12:04
